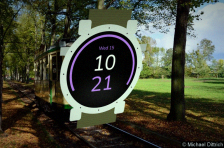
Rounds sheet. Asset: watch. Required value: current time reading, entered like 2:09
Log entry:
10:21
